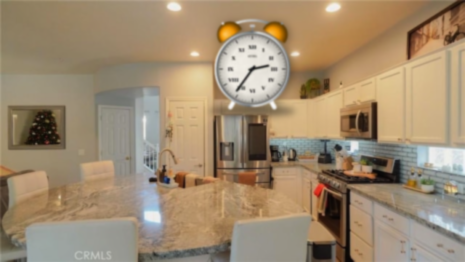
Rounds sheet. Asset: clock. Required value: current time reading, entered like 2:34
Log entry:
2:36
